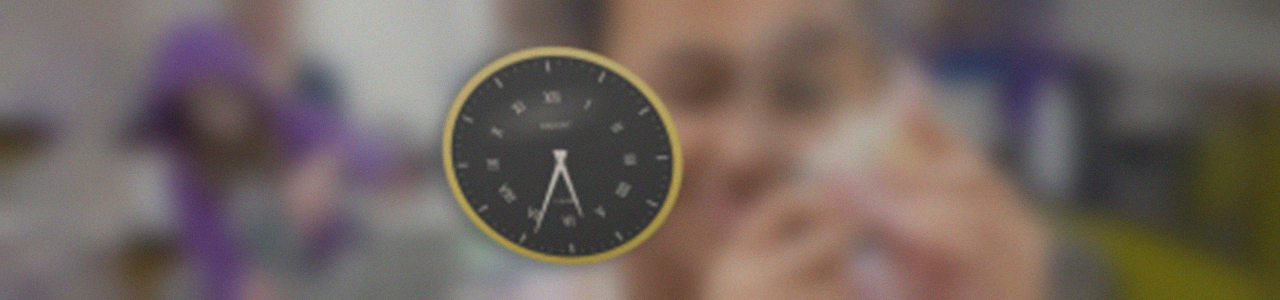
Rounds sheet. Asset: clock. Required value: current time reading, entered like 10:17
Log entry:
5:34
